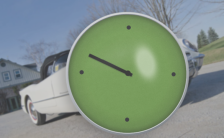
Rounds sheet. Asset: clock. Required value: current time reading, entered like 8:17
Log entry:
9:49
